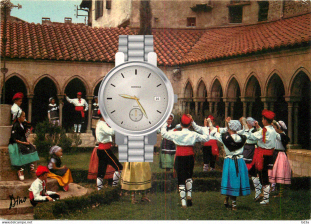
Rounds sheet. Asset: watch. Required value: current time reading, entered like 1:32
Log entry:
9:25
